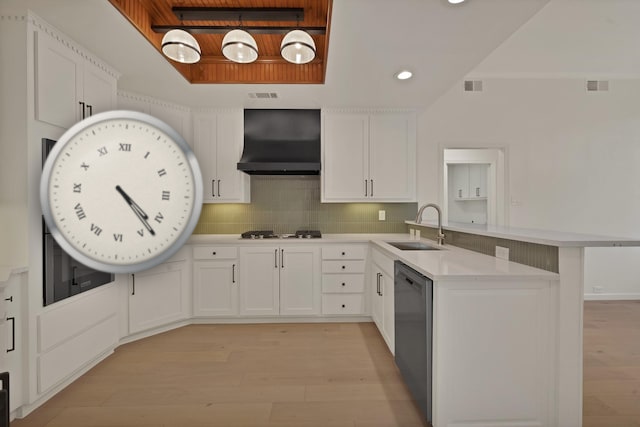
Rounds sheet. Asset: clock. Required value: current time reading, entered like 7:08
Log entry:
4:23
